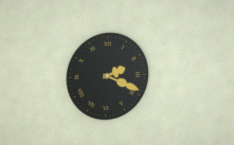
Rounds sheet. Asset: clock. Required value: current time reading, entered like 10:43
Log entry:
2:19
